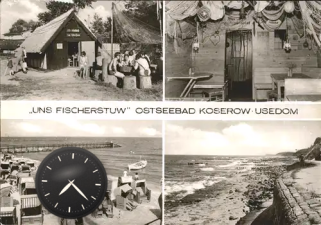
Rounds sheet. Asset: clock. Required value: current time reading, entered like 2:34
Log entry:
7:22
